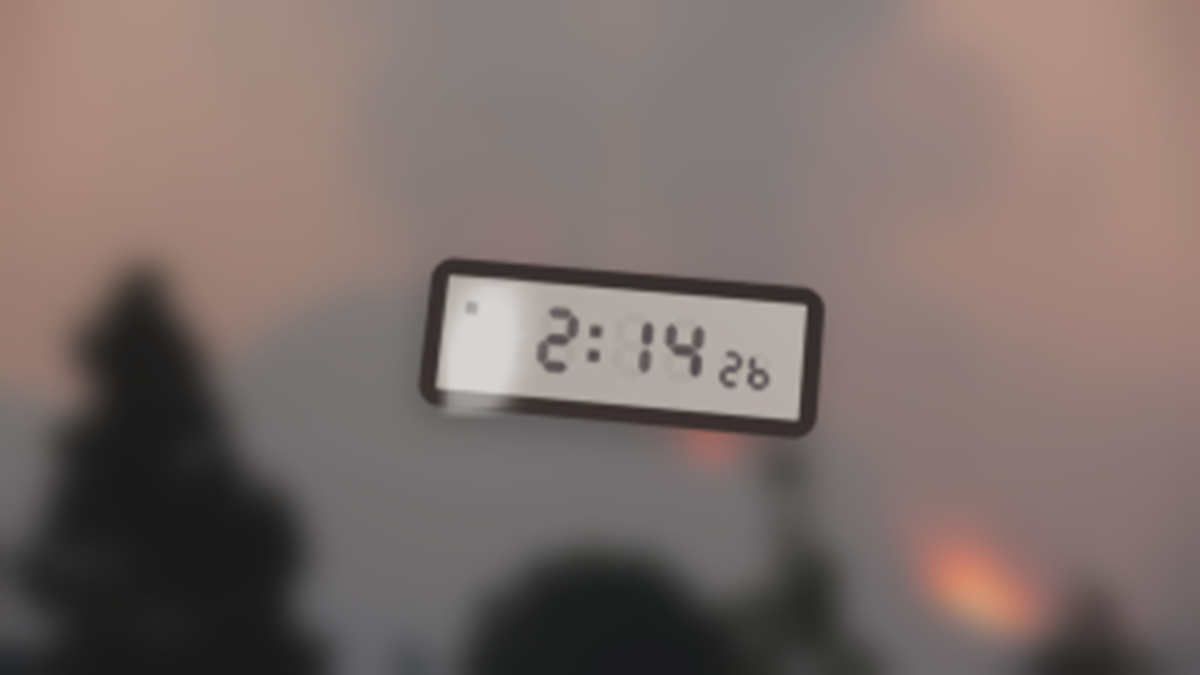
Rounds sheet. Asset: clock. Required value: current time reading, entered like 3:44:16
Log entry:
2:14:26
